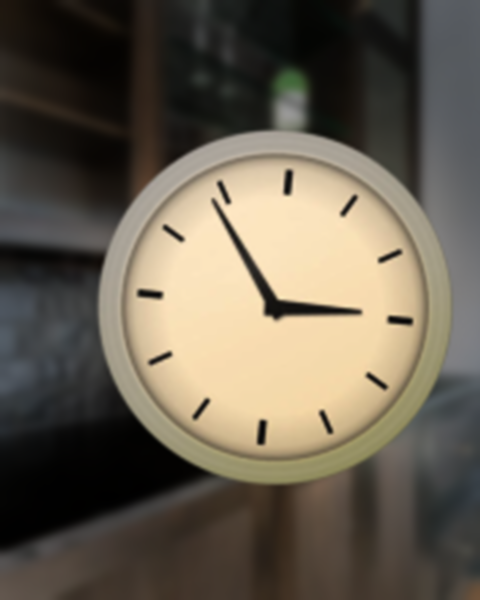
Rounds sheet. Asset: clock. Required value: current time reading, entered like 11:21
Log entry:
2:54
